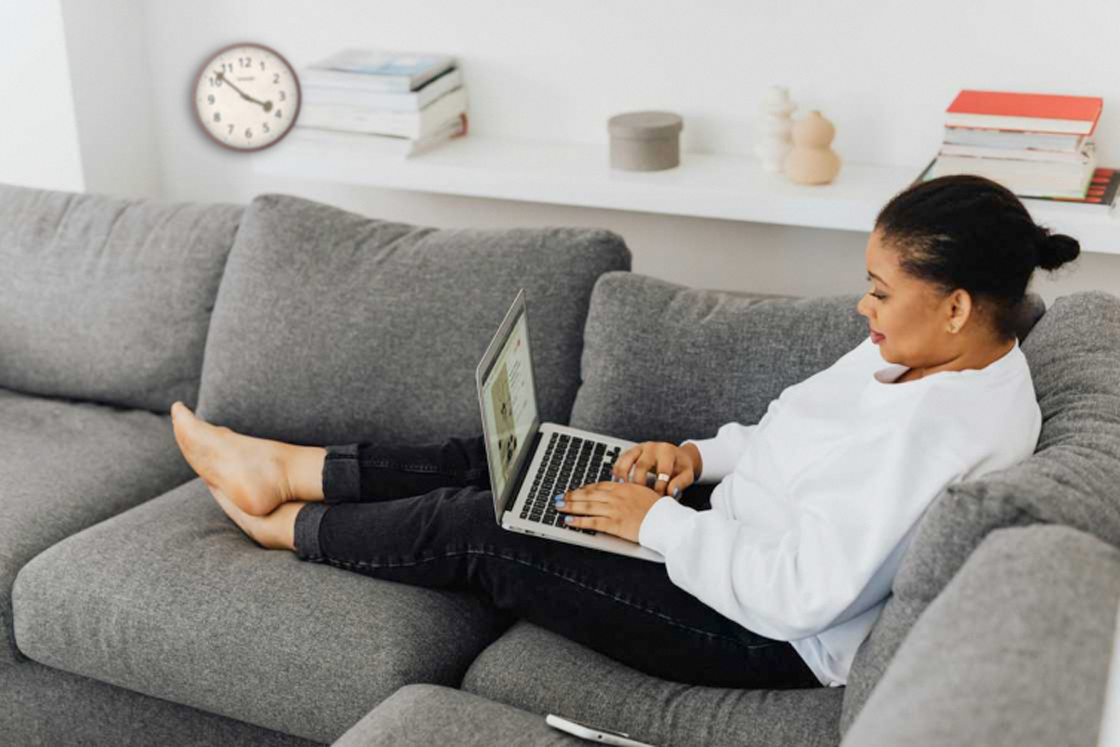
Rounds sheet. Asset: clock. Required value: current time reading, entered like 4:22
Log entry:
3:52
